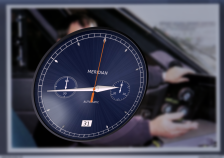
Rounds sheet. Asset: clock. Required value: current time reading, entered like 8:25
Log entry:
2:44
